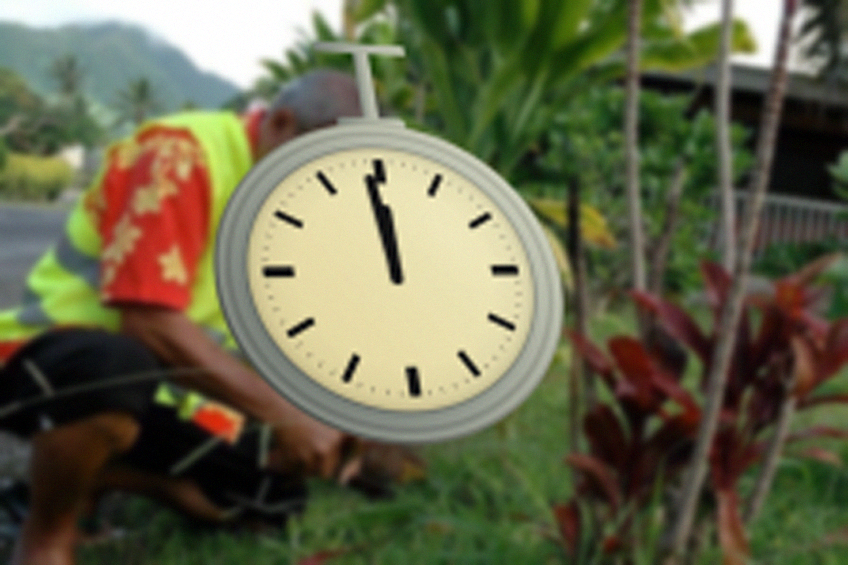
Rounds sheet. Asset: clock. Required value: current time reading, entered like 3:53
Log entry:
11:59
